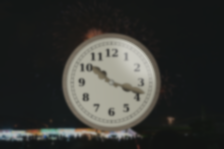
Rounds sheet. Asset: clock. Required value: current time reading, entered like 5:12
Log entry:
10:18
